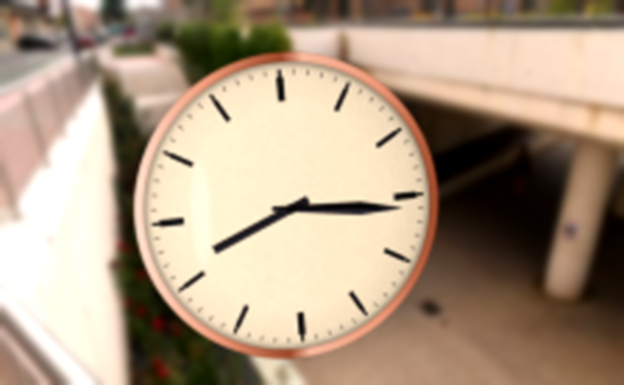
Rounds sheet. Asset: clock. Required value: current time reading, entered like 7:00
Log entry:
8:16
